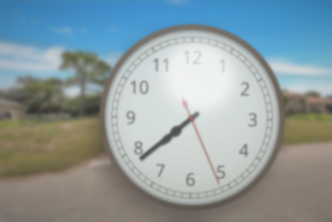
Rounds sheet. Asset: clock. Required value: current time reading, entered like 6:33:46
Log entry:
7:38:26
